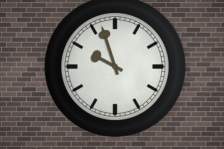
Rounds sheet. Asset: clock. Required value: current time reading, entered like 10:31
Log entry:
9:57
